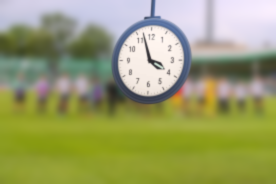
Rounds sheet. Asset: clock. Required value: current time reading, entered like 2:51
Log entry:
3:57
